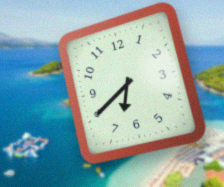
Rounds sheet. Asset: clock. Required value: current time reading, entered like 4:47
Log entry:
6:40
